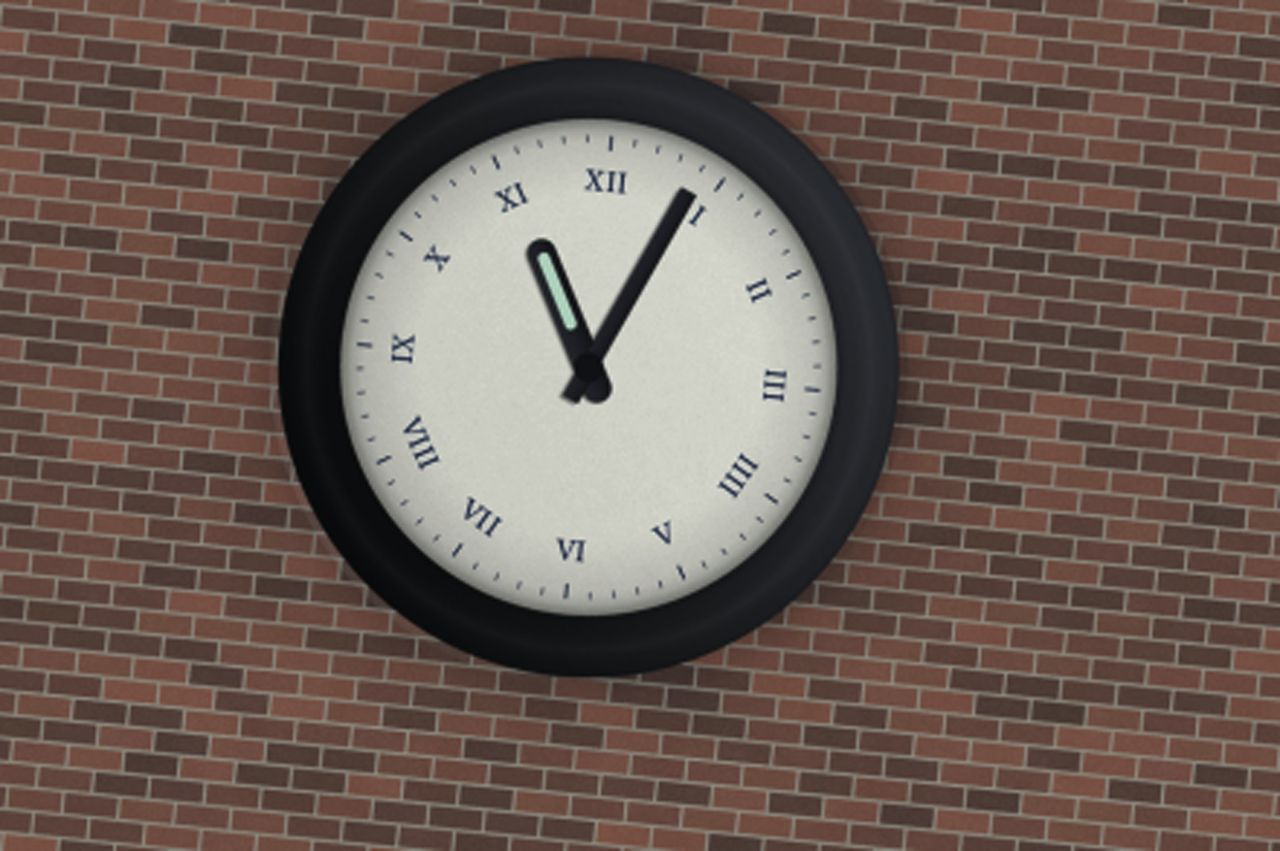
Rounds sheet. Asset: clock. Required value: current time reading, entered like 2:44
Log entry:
11:04
